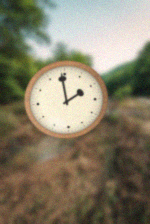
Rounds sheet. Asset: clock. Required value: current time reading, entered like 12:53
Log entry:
1:59
